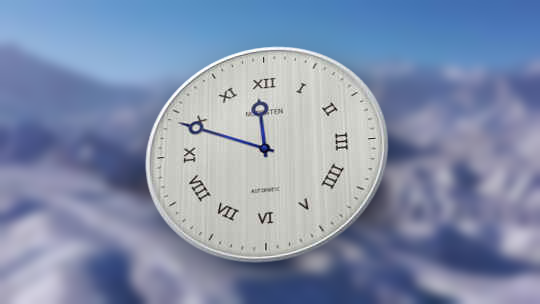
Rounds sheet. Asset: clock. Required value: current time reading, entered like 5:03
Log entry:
11:49
